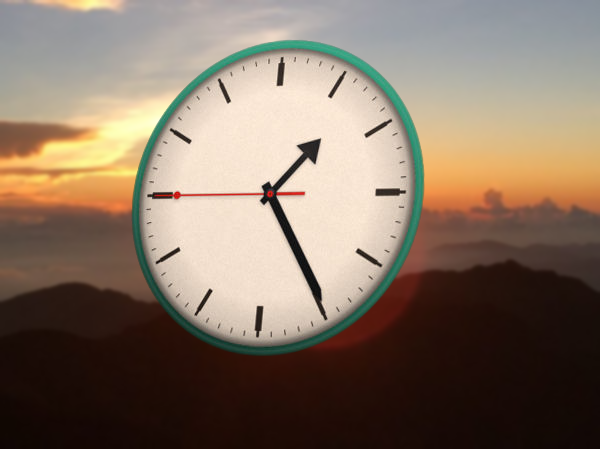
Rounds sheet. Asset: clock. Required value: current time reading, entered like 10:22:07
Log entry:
1:24:45
